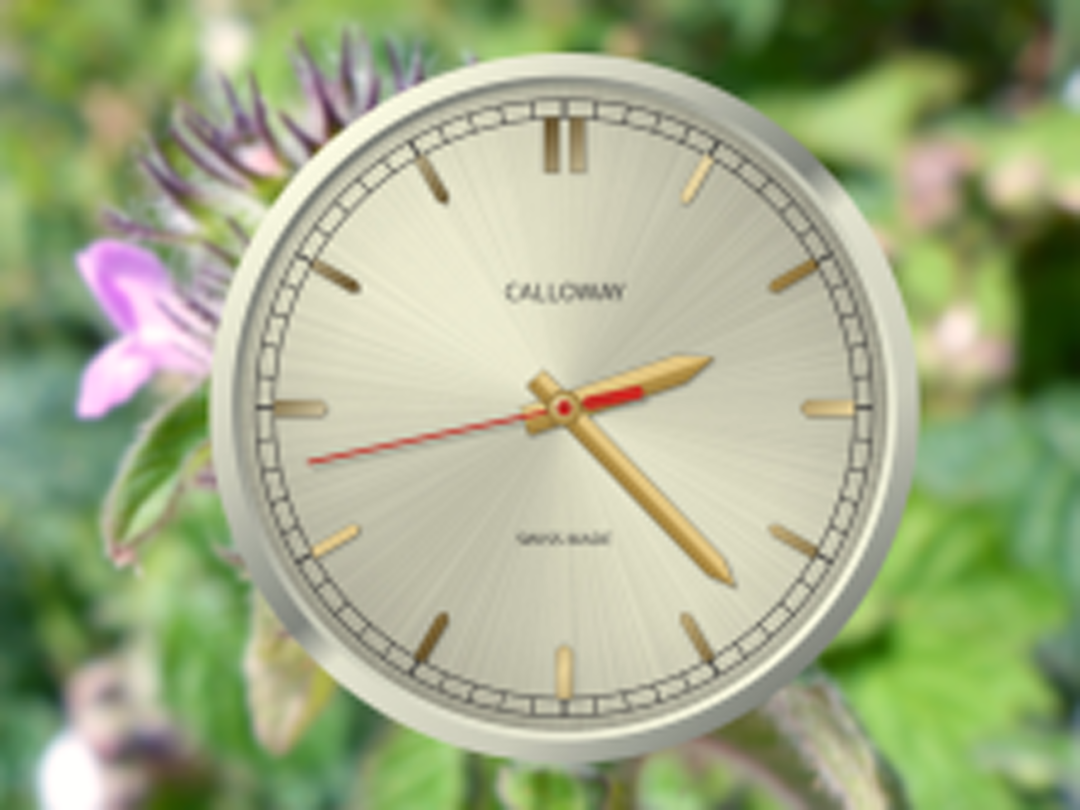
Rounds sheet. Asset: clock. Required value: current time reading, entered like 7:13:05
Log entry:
2:22:43
